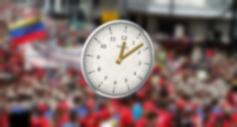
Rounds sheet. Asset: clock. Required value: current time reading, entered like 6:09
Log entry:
12:08
